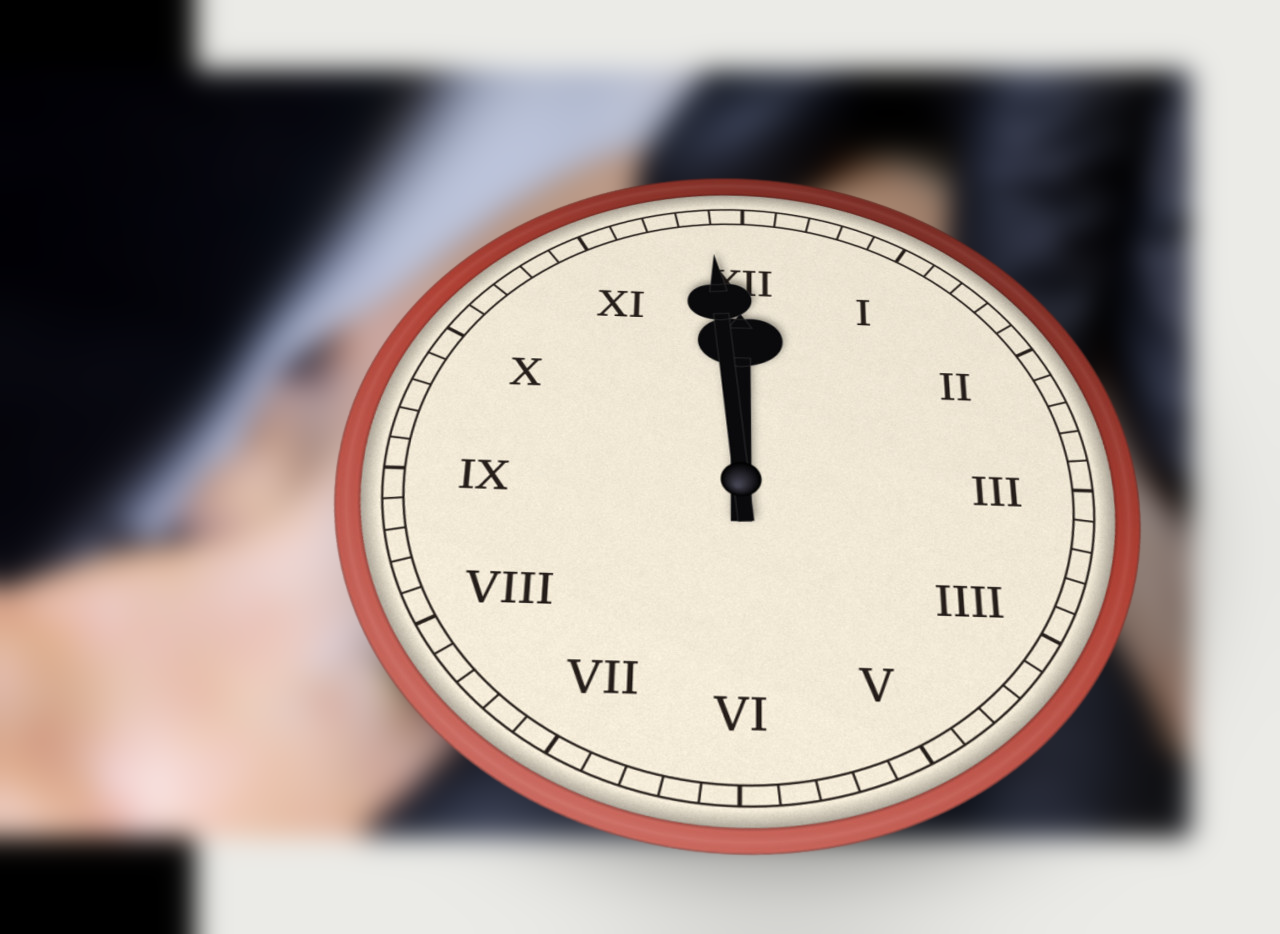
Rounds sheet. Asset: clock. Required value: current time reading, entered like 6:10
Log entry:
11:59
